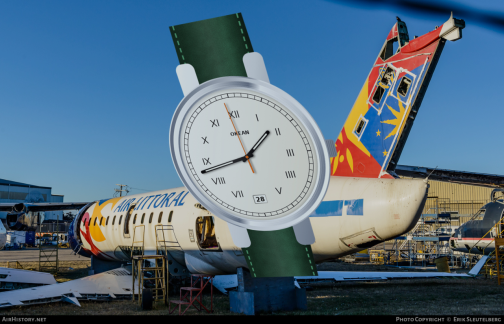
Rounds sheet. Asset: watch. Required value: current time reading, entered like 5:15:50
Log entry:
1:42:59
